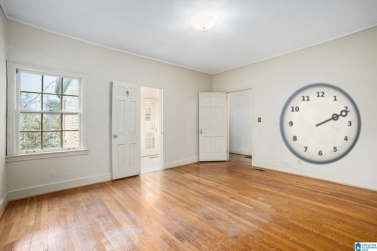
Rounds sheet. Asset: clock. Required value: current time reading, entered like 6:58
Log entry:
2:11
